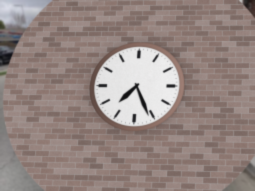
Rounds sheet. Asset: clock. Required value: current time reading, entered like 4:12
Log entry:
7:26
